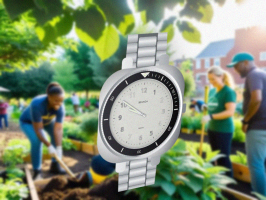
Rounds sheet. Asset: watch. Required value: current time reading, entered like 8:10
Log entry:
9:51
